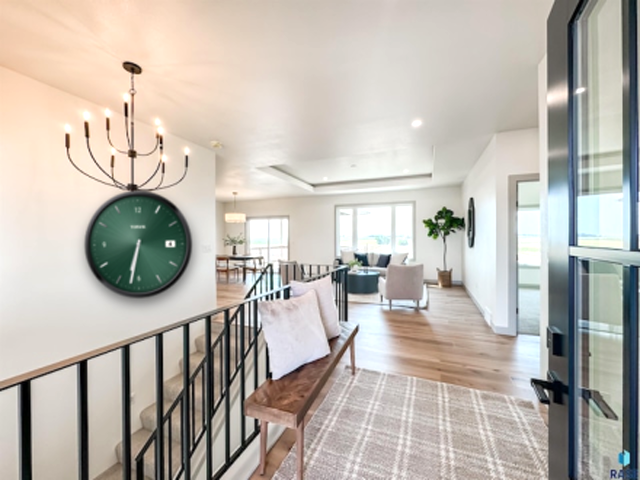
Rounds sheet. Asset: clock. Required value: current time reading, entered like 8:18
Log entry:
6:32
